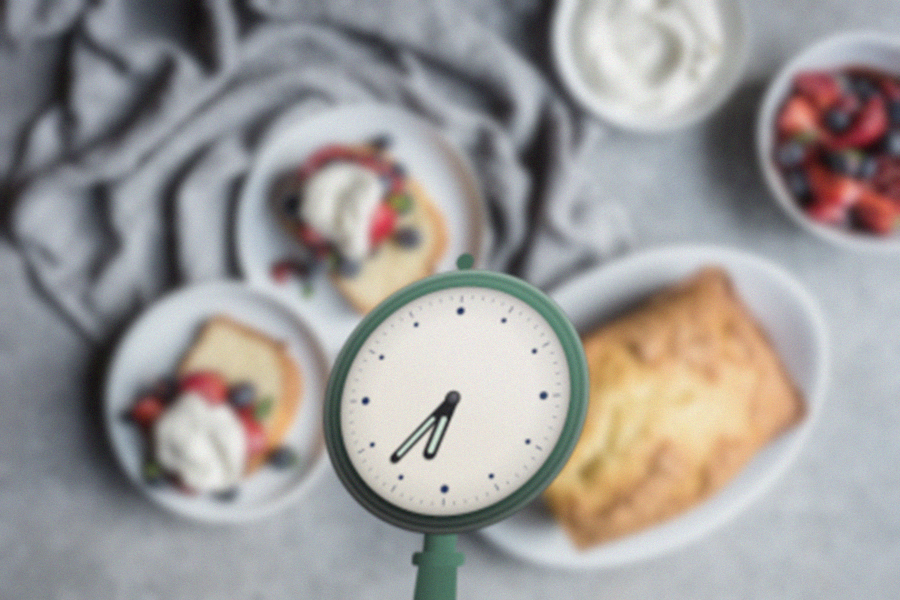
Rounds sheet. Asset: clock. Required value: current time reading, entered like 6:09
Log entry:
6:37
